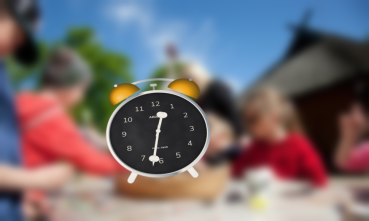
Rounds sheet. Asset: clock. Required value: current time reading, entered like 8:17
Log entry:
12:32
